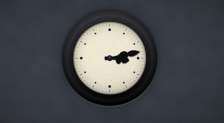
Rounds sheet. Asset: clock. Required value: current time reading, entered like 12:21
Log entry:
3:13
